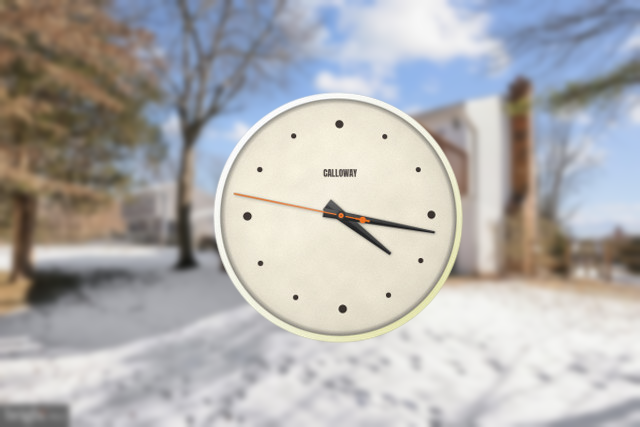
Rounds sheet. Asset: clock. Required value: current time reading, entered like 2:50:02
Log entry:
4:16:47
